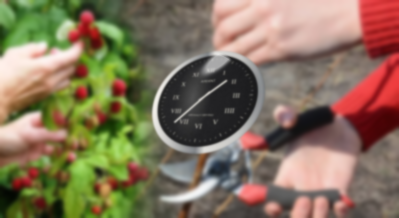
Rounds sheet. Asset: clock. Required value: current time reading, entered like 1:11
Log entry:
1:37
